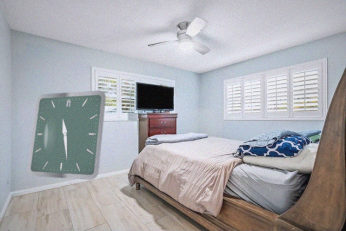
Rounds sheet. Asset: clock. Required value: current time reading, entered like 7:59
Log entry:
11:28
